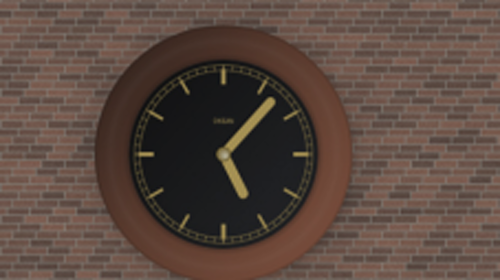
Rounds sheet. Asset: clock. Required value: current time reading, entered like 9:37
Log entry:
5:07
